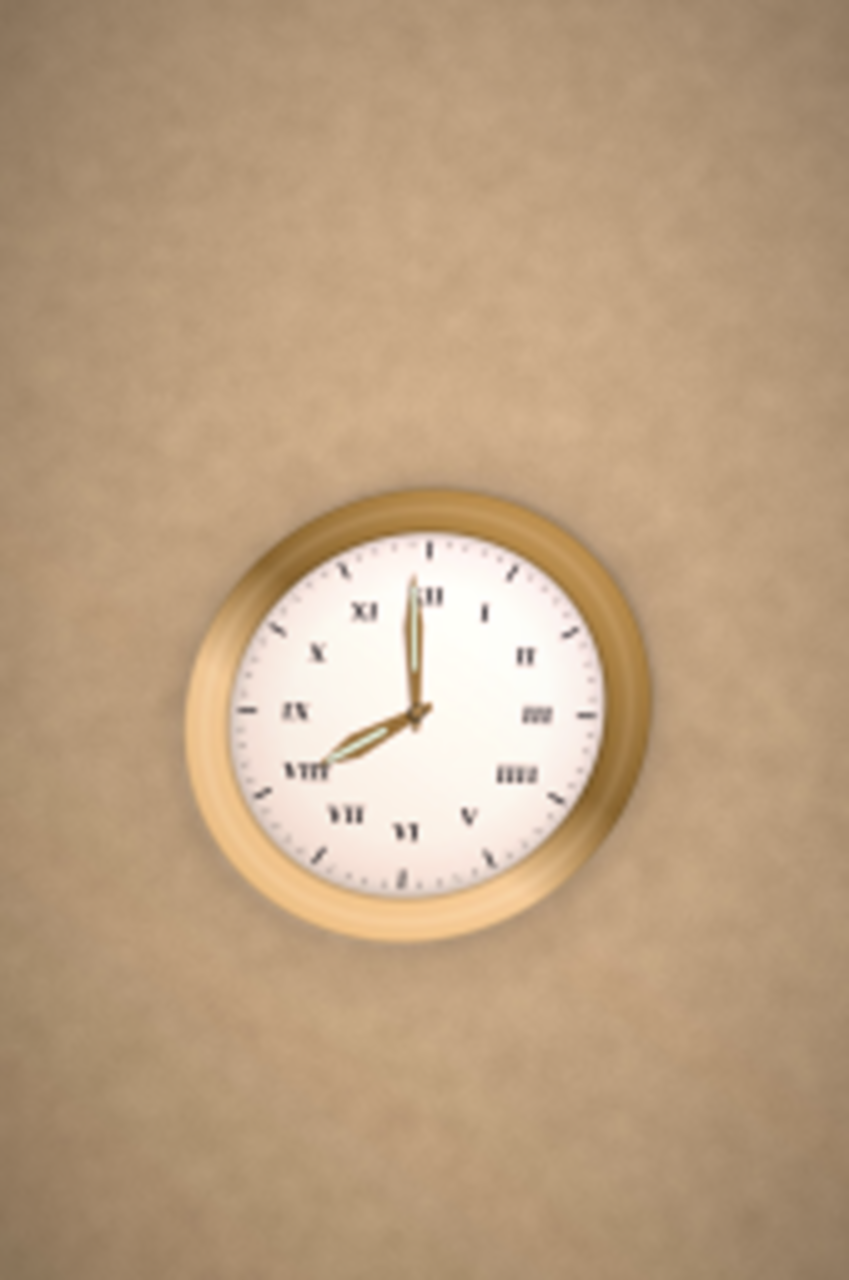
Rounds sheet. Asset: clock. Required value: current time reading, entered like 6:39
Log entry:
7:59
